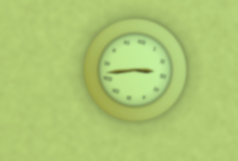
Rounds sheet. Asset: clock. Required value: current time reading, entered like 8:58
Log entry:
2:42
